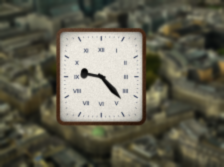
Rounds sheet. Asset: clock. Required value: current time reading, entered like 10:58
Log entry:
9:23
